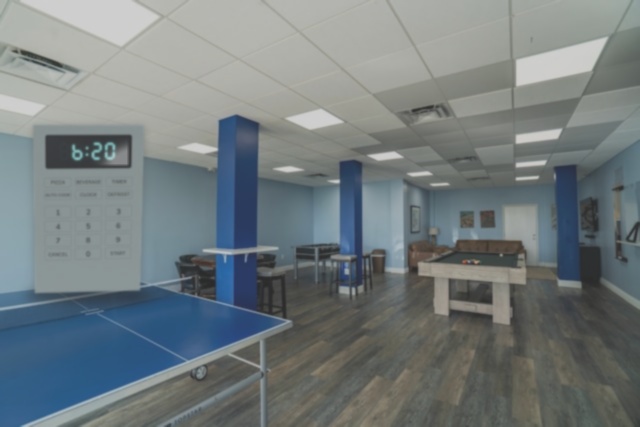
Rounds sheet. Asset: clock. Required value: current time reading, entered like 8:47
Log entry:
6:20
